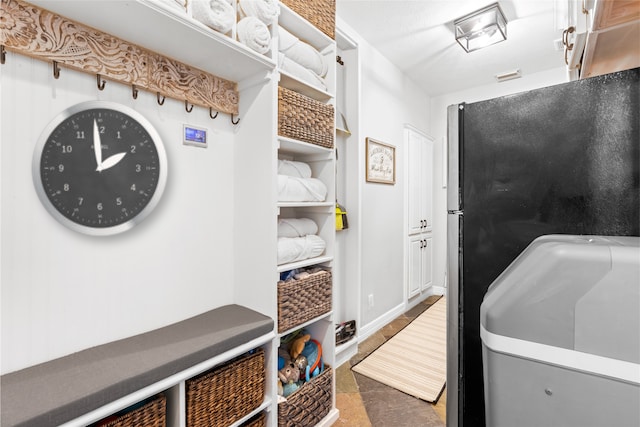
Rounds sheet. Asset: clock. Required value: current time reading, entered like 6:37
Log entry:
1:59
